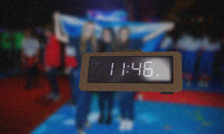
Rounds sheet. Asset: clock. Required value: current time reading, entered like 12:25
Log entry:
11:46
